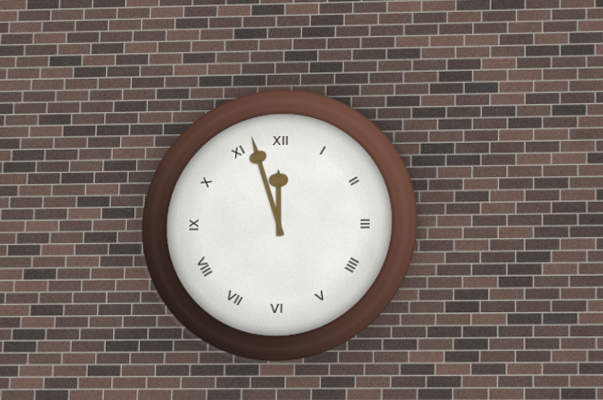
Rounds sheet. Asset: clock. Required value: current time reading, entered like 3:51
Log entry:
11:57
